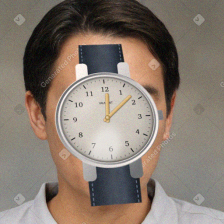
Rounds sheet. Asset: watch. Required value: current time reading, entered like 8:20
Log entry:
12:08
